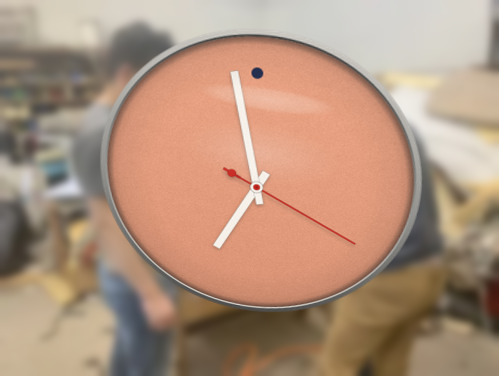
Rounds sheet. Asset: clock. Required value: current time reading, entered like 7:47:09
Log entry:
6:58:20
